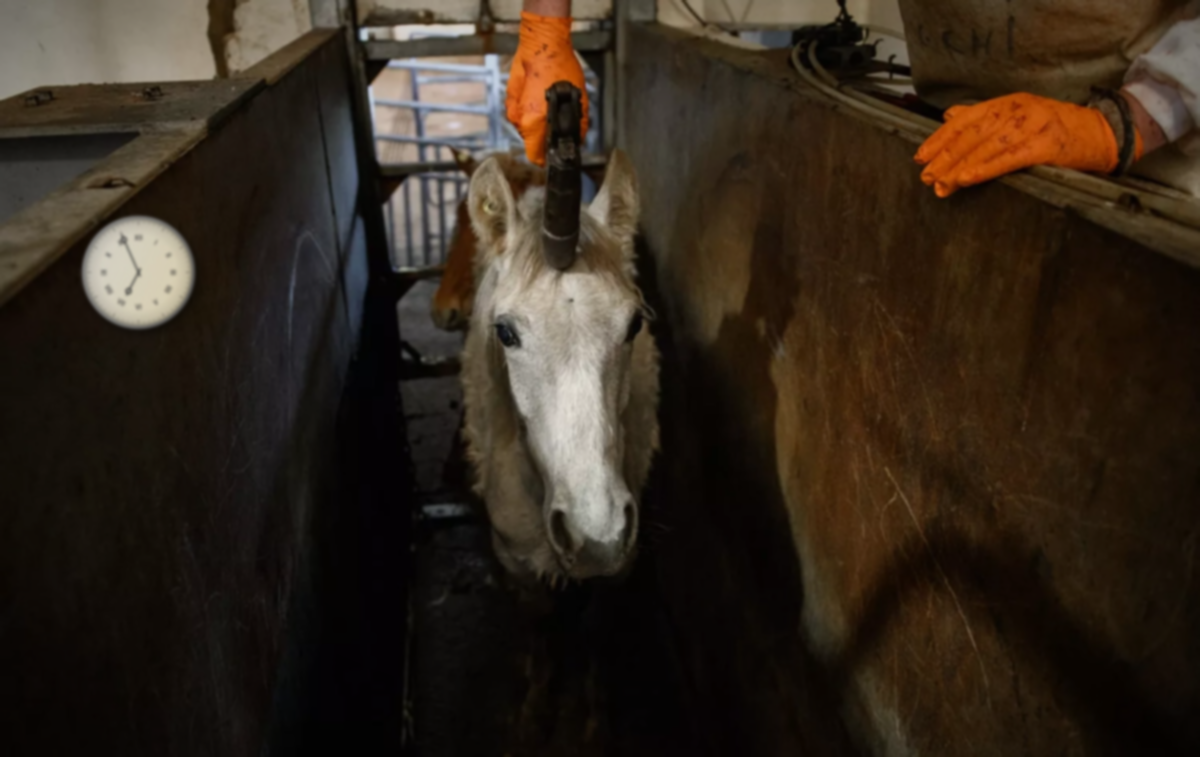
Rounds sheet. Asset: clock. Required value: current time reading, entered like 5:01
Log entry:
6:56
